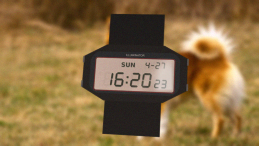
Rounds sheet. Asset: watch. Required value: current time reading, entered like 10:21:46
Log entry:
16:20:23
